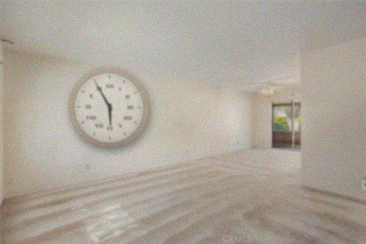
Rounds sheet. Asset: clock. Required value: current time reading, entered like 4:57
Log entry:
5:55
